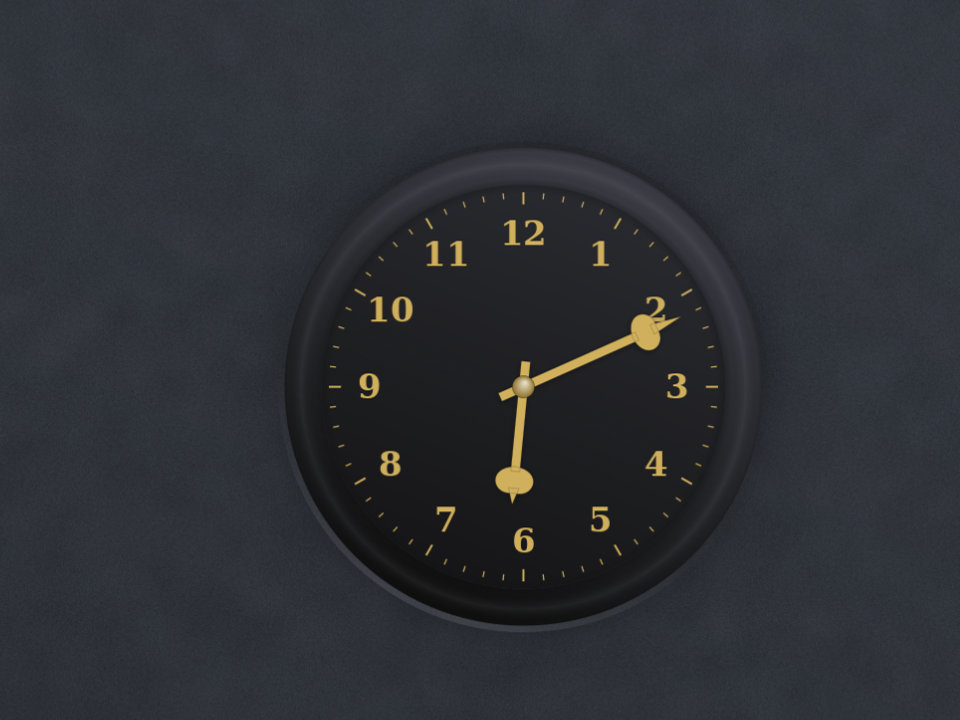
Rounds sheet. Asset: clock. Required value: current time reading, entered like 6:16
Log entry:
6:11
